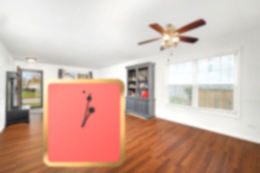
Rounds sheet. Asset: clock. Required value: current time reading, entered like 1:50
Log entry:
1:02
